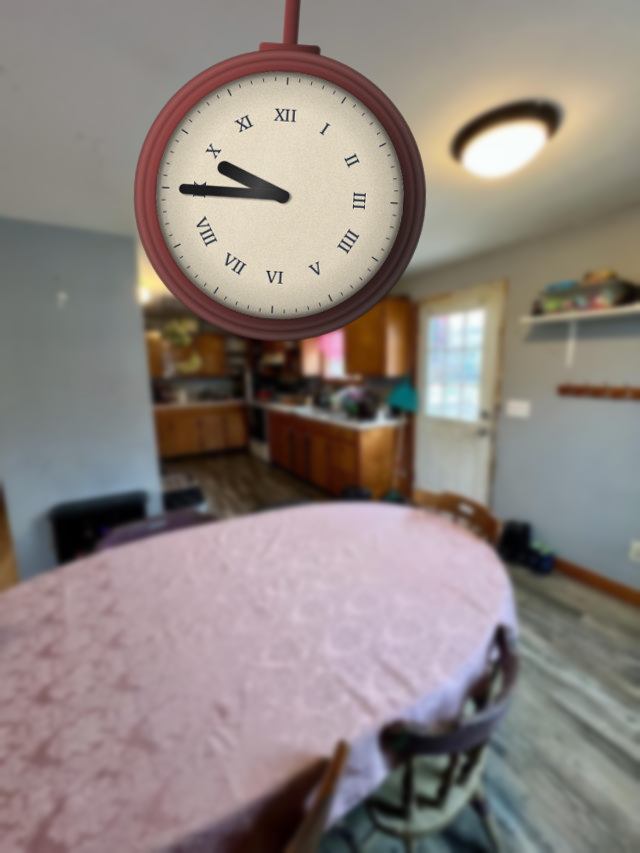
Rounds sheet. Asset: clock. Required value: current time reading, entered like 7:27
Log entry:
9:45
